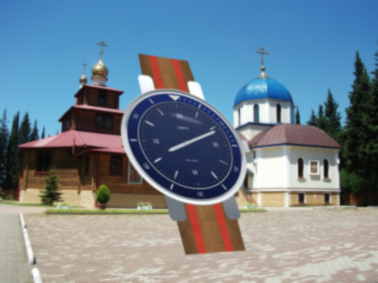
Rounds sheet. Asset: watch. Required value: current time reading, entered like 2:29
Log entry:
8:11
